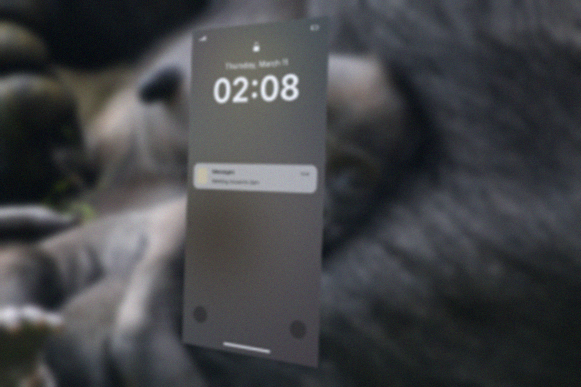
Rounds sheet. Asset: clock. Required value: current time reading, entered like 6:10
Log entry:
2:08
